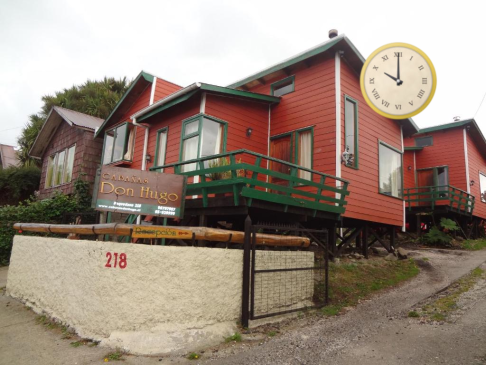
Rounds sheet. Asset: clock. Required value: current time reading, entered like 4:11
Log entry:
10:00
